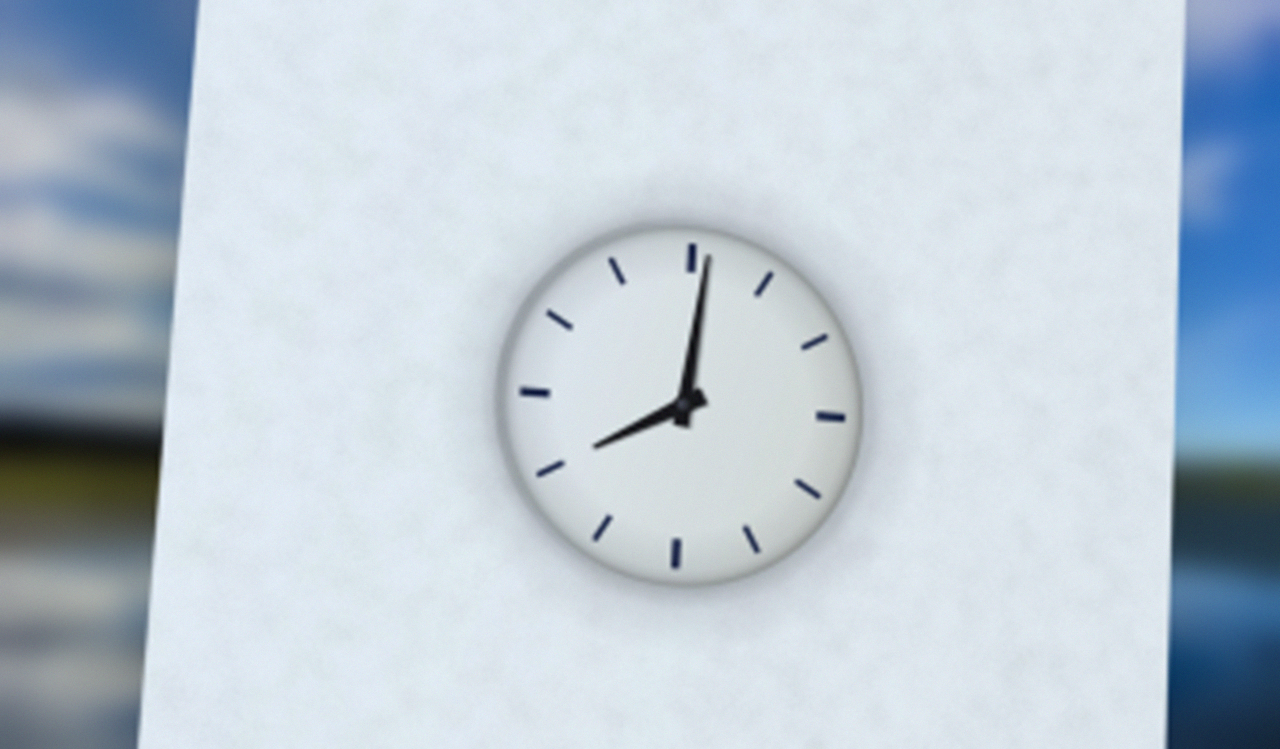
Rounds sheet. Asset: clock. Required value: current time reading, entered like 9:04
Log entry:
8:01
